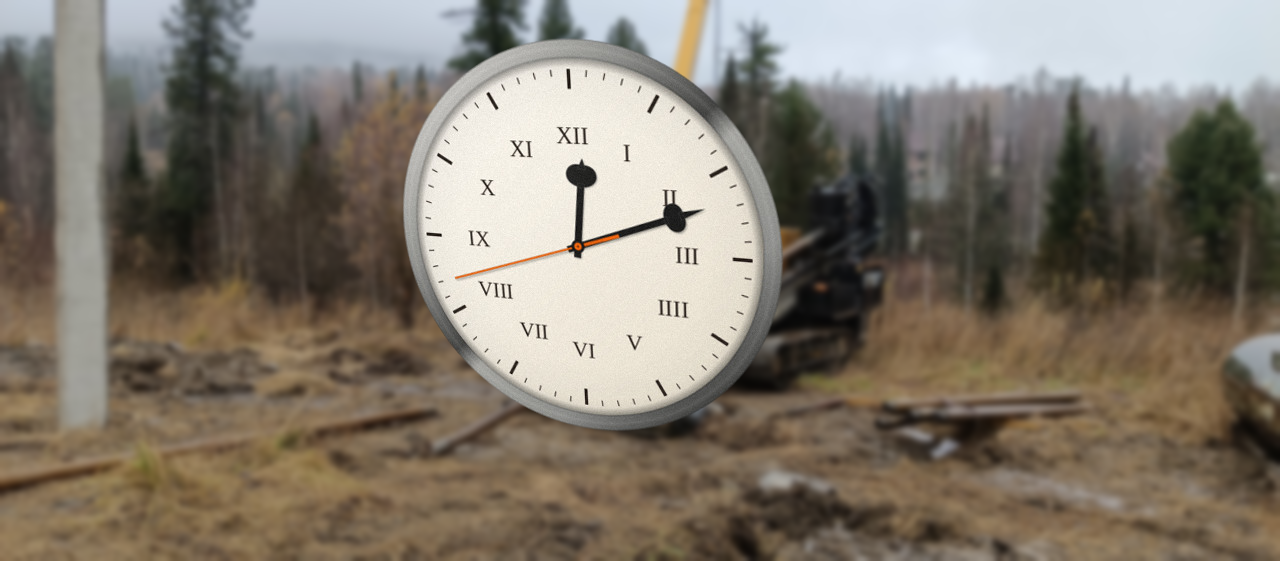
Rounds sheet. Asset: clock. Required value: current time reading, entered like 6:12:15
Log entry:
12:11:42
